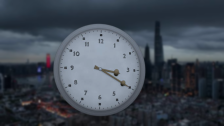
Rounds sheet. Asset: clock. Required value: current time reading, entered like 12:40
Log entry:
3:20
